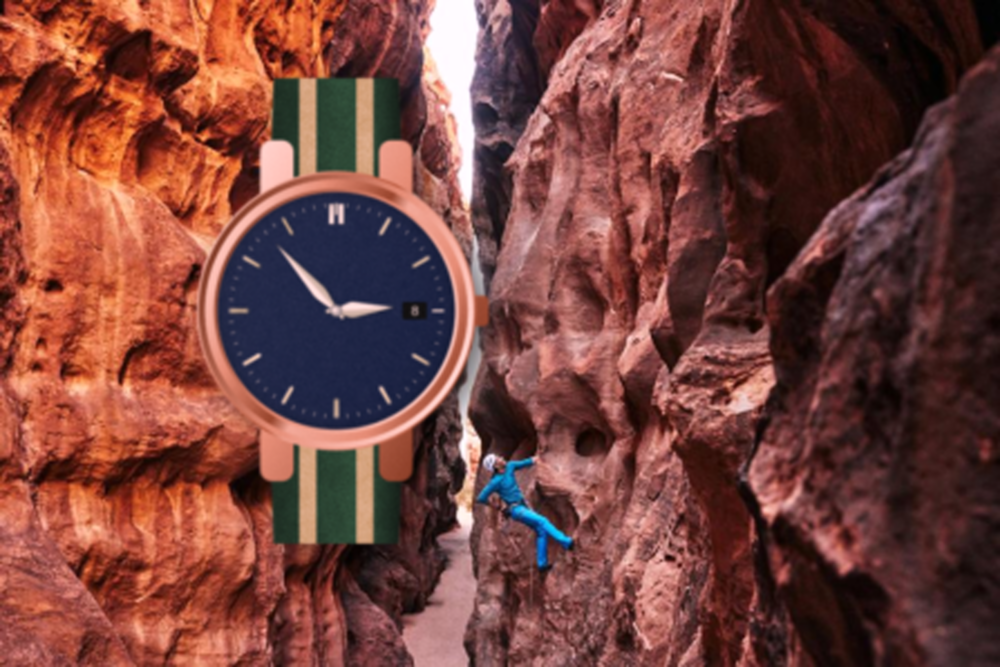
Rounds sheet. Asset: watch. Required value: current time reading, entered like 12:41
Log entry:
2:53
